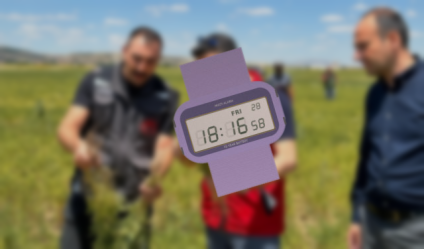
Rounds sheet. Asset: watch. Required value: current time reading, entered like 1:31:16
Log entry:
18:16:58
